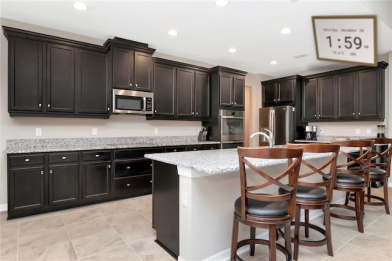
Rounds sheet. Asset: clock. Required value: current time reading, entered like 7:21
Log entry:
1:59
